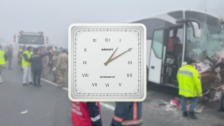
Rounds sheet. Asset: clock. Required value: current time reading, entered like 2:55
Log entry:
1:10
